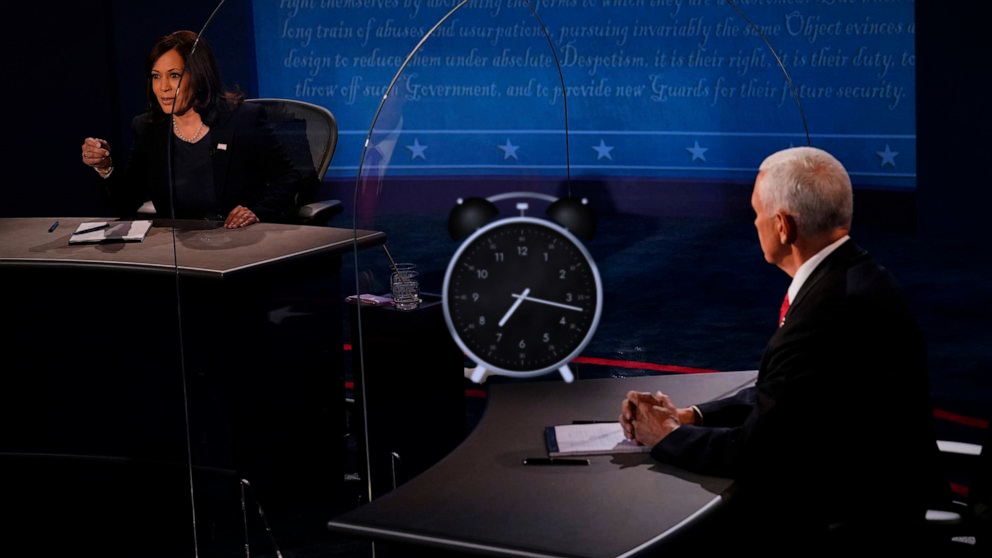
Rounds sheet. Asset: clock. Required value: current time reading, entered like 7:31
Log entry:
7:17
